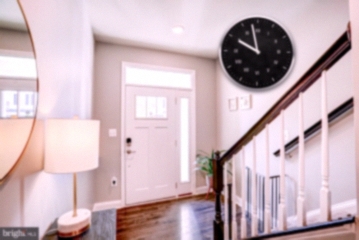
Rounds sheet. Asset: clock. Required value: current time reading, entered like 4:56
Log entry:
9:58
